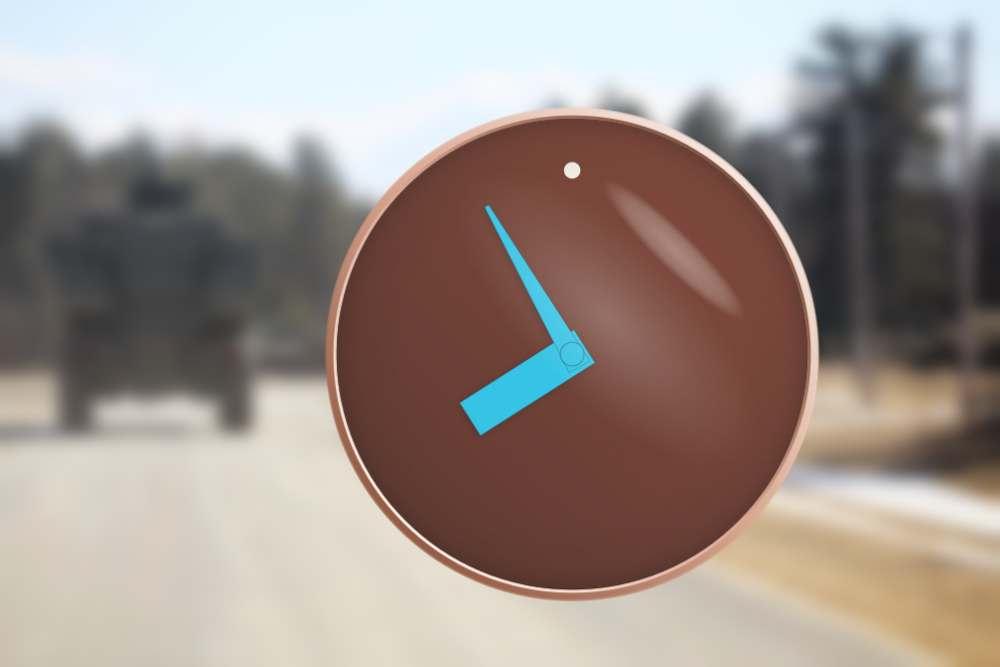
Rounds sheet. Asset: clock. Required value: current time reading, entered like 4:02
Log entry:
7:55
